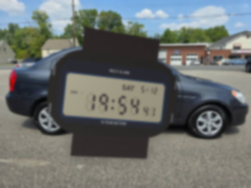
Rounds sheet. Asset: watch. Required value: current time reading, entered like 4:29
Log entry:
19:54
